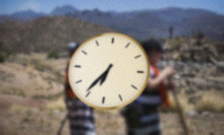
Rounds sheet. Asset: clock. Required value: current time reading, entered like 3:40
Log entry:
6:36
